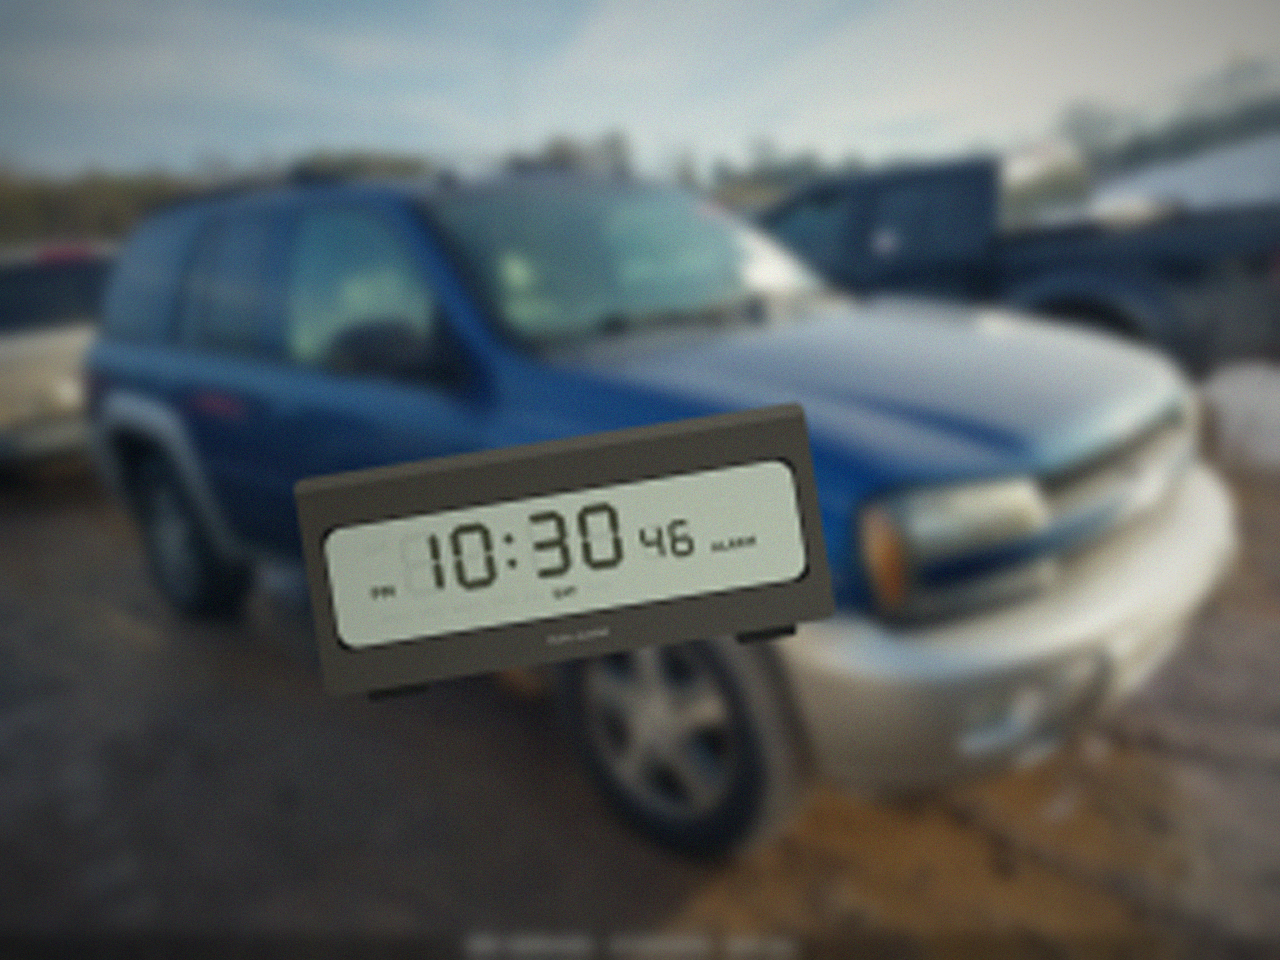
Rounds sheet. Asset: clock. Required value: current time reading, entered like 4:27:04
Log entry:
10:30:46
